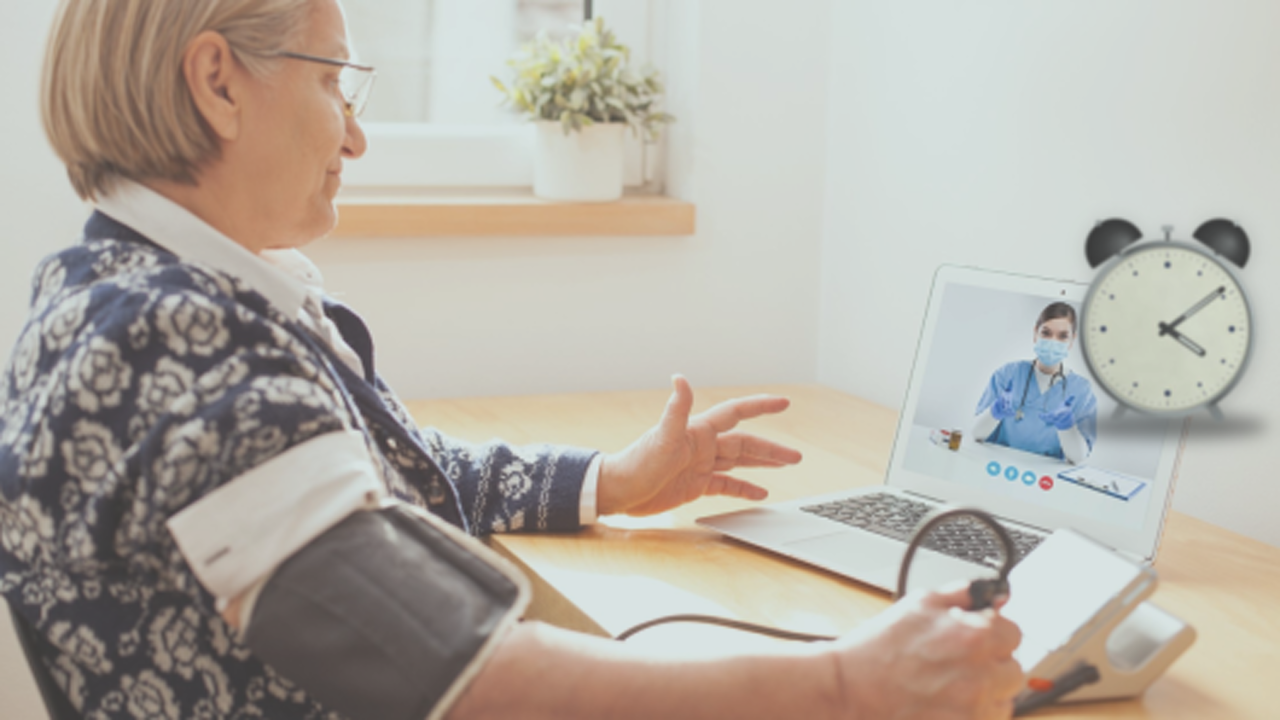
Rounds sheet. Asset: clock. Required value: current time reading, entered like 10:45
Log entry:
4:09
